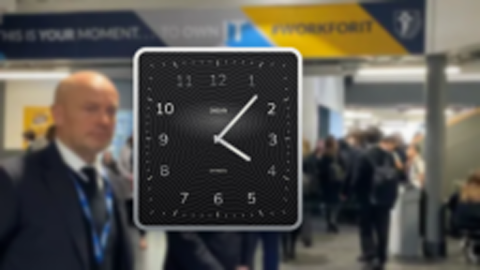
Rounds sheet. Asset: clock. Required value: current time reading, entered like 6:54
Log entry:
4:07
